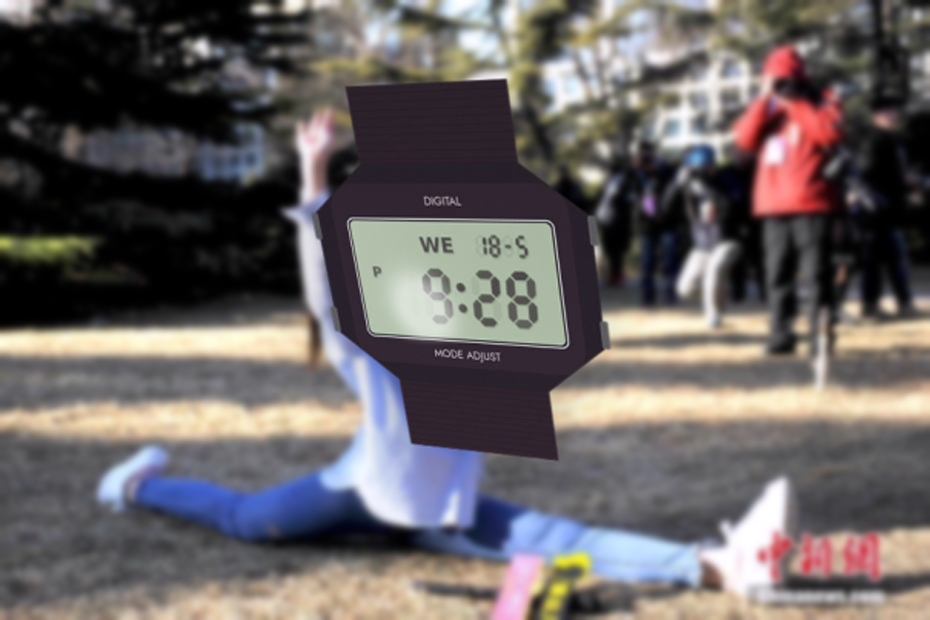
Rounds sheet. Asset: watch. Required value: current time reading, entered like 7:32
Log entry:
9:28
